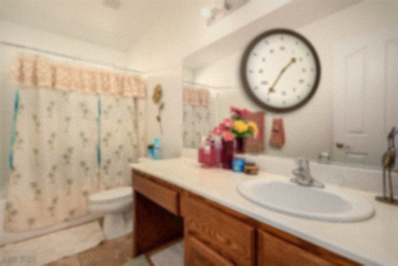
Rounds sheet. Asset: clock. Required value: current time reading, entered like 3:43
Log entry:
1:36
